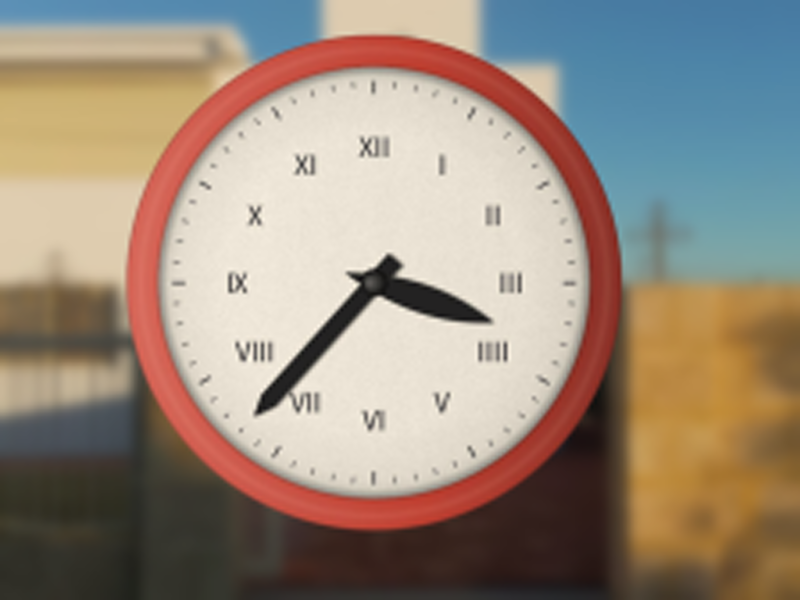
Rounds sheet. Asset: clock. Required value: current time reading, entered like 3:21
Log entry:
3:37
